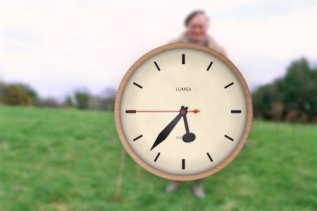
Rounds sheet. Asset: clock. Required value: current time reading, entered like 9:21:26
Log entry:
5:36:45
